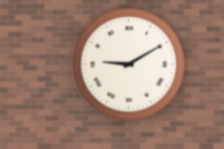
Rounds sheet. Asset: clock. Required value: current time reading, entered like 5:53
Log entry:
9:10
